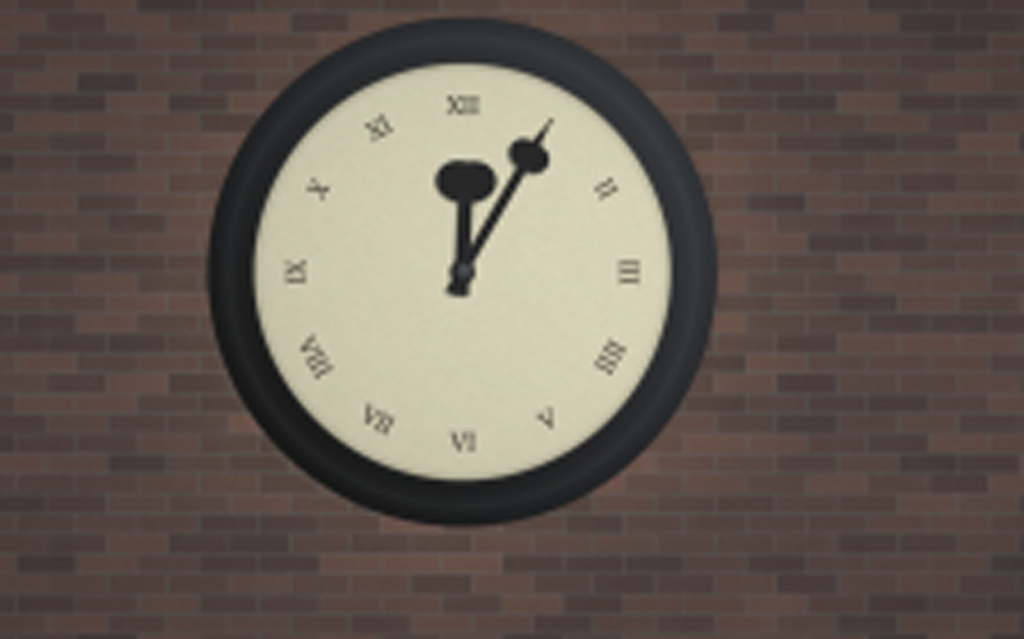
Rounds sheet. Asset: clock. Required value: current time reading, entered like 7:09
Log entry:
12:05
